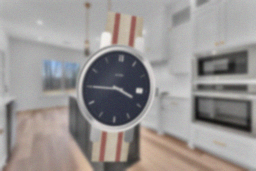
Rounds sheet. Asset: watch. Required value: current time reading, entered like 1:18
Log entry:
3:45
